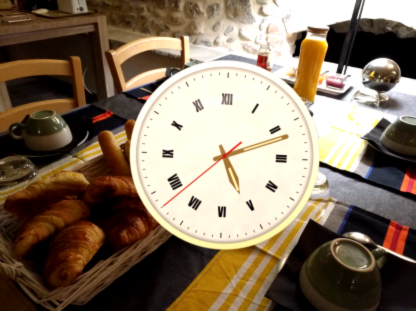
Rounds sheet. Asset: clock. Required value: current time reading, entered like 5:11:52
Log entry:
5:11:38
